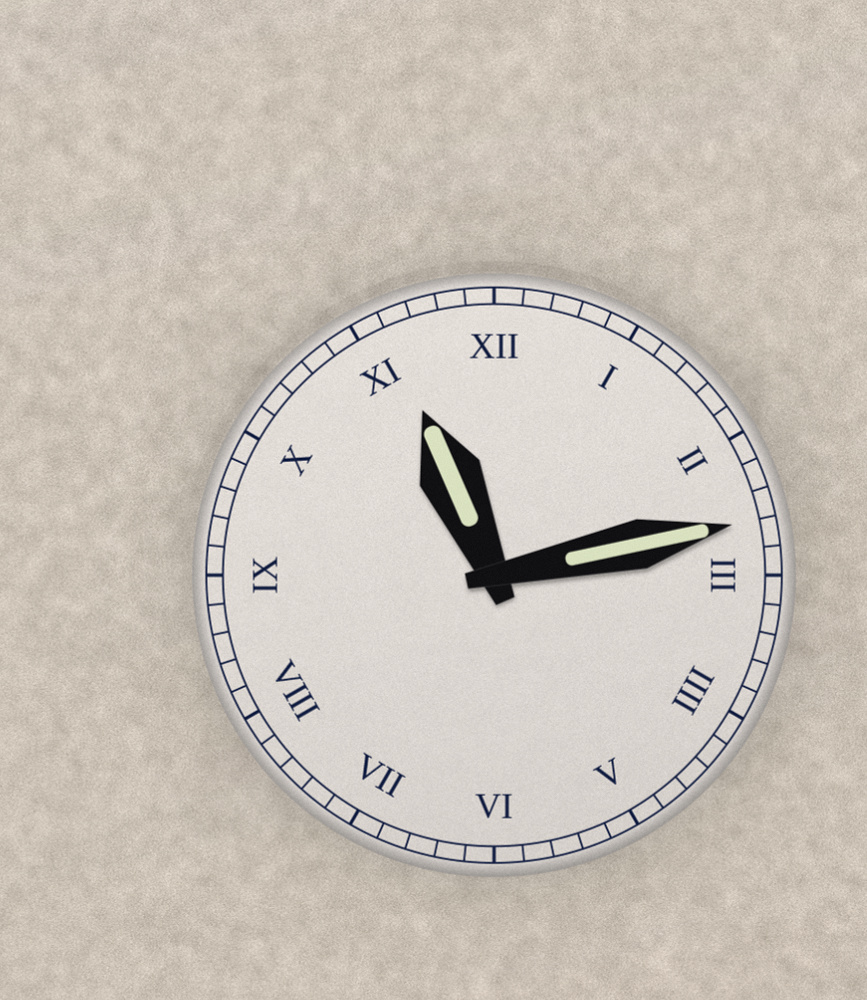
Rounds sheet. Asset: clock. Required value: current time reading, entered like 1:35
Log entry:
11:13
